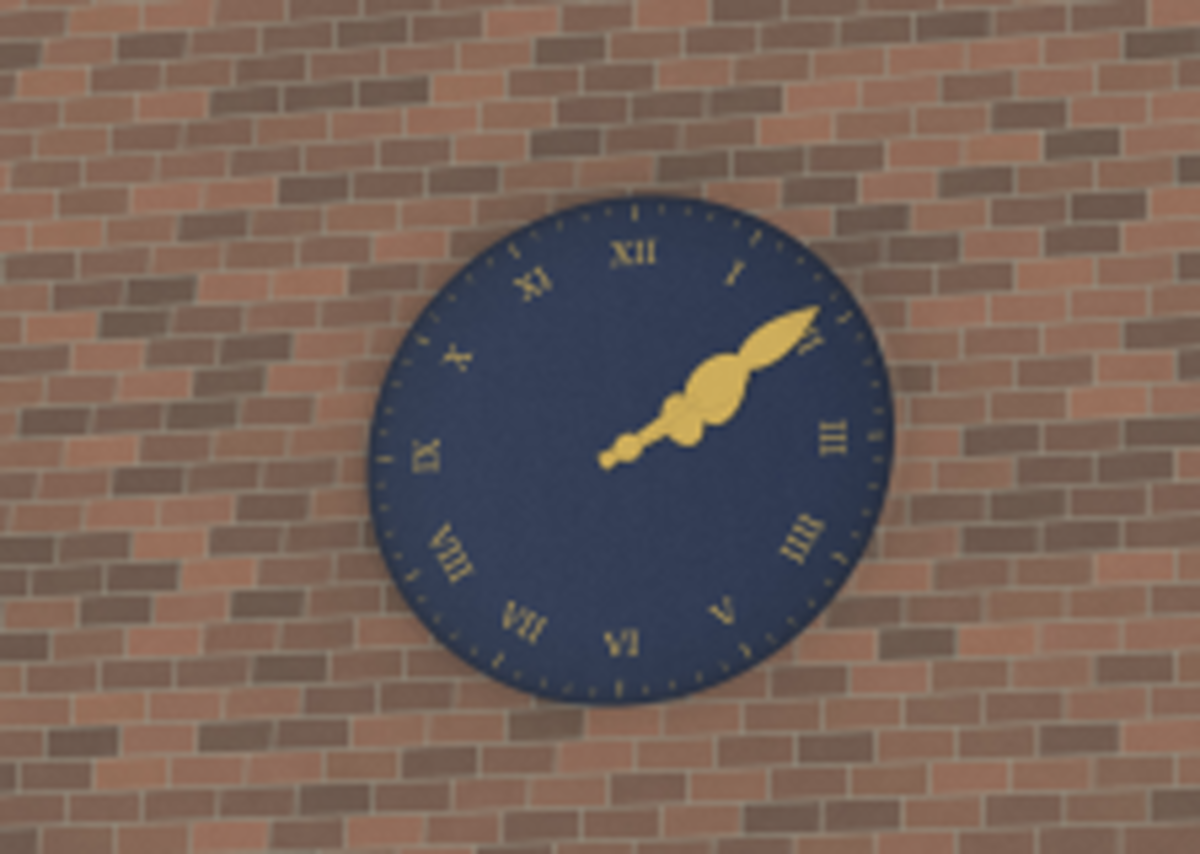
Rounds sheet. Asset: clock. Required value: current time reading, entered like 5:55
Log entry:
2:09
